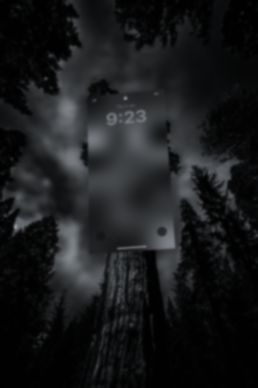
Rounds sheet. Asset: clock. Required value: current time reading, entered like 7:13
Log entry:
9:23
